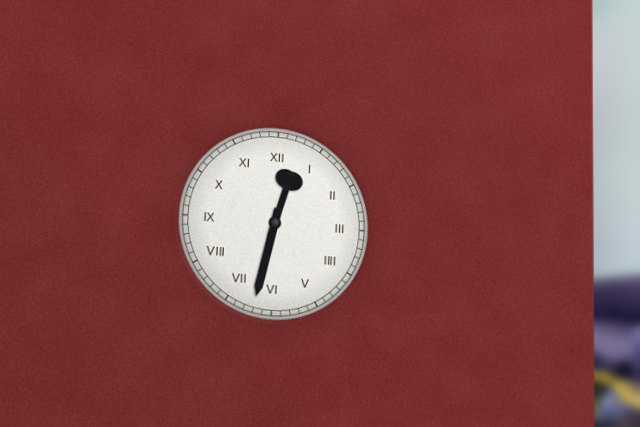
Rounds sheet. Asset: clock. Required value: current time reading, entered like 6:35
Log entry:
12:32
